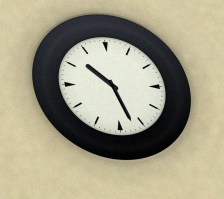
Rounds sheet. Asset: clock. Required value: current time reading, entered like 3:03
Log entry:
10:27
